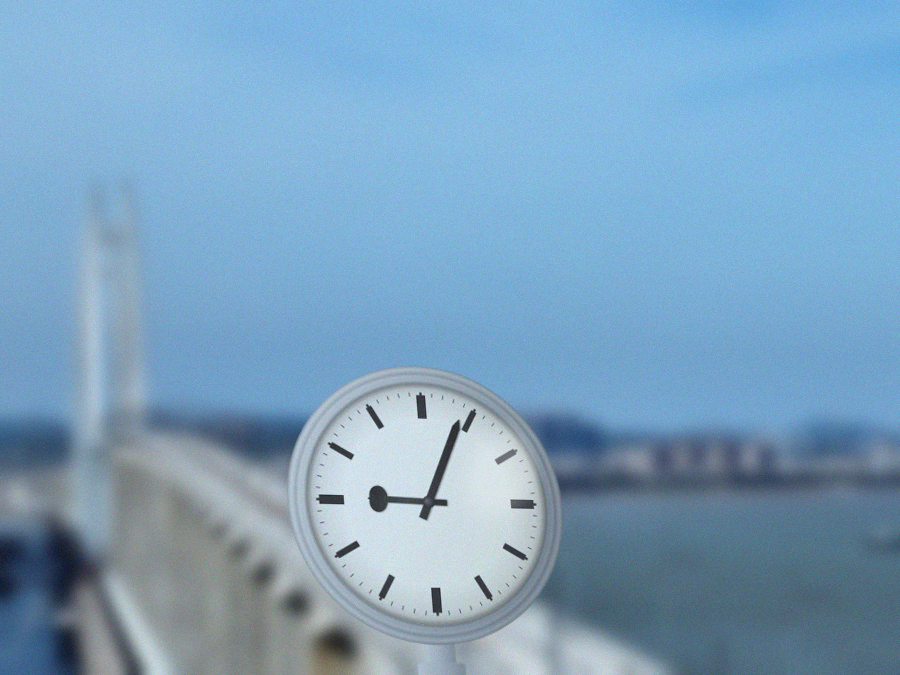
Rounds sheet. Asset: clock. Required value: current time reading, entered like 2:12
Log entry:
9:04
